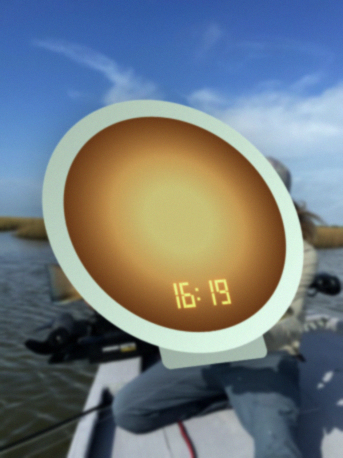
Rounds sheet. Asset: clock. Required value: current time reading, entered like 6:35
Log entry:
16:19
